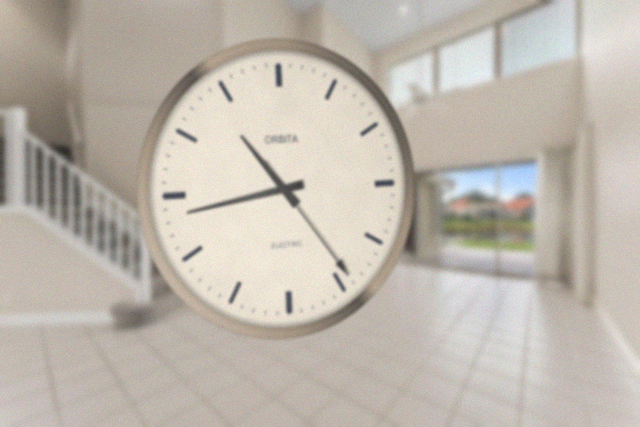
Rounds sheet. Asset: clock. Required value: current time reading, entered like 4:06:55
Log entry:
10:43:24
